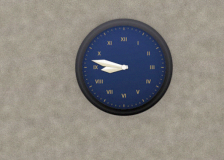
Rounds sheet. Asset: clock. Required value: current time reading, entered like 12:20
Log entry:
8:47
